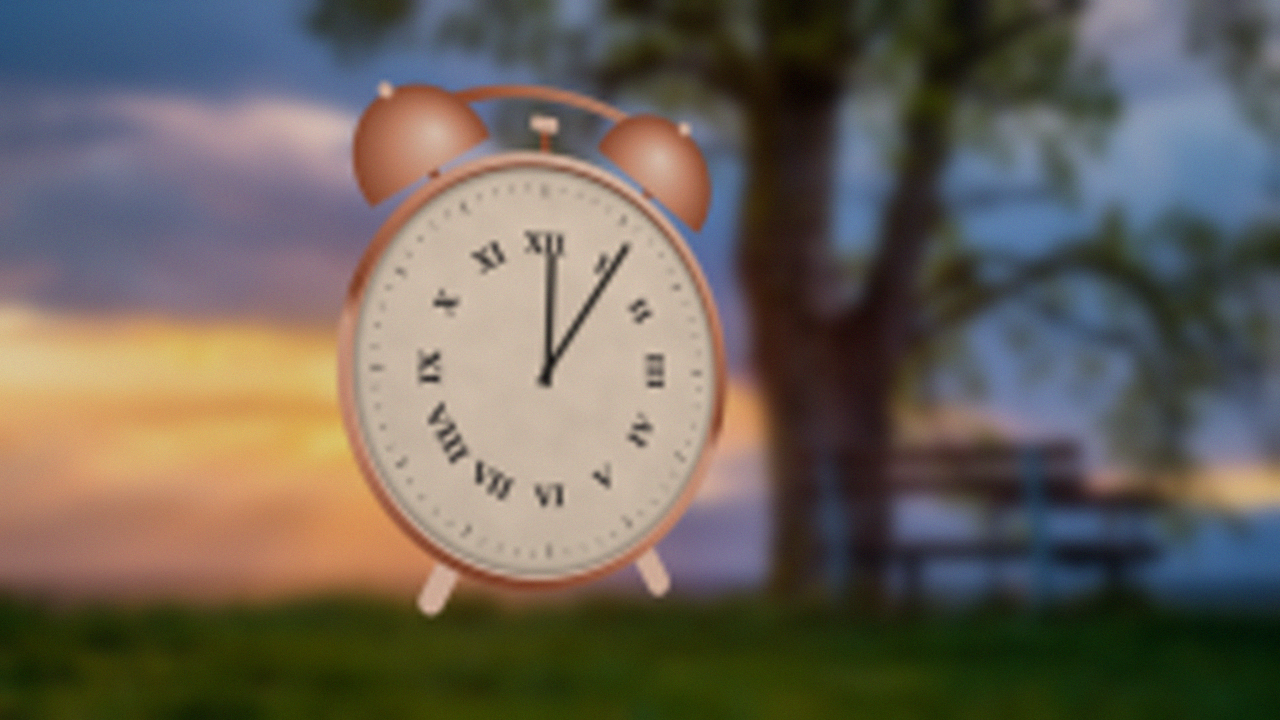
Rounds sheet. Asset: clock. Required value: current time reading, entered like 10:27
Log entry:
12:06
